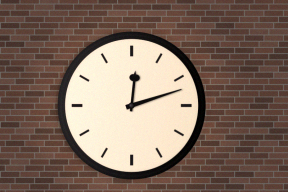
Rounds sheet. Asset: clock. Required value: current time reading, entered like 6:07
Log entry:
12:12
